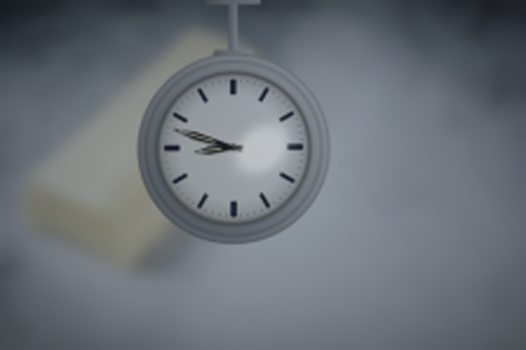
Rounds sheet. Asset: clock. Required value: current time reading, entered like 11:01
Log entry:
8:48
